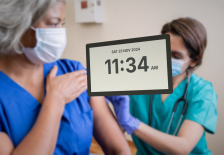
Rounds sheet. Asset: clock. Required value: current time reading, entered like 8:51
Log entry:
11:34
